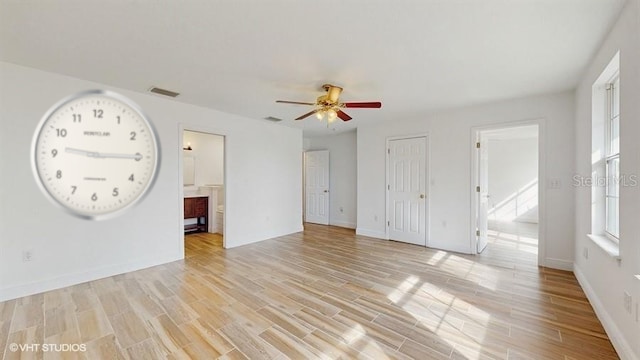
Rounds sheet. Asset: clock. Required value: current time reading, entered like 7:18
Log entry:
9:15
